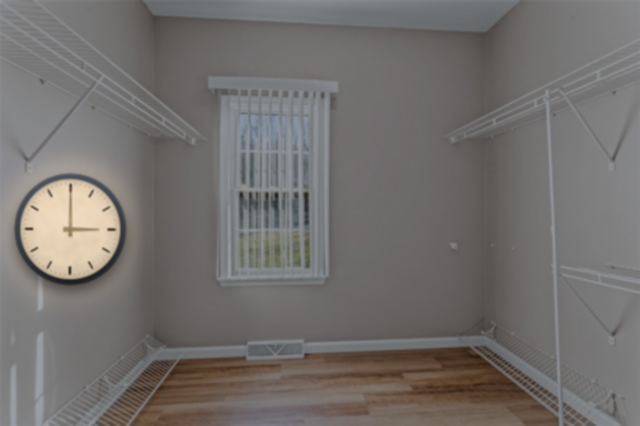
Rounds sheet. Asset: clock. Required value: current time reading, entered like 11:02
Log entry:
3:00
